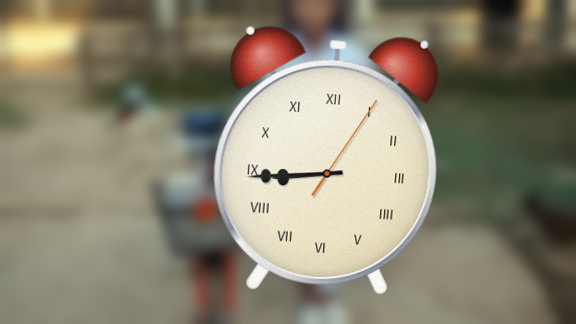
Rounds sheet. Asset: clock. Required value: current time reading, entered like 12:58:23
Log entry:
8:44:05
